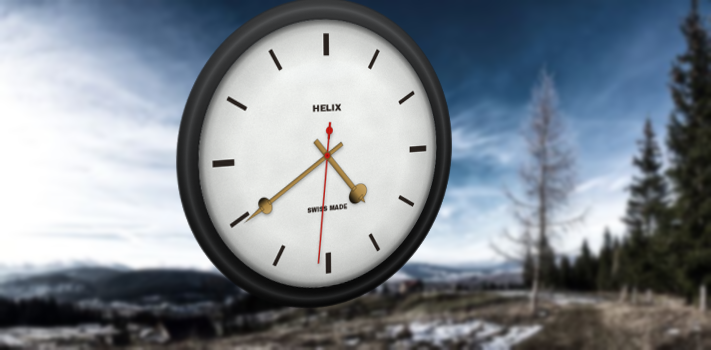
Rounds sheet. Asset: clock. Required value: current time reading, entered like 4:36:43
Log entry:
4:39:31
